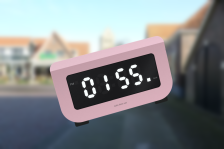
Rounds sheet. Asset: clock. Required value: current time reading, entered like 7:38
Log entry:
1:55
